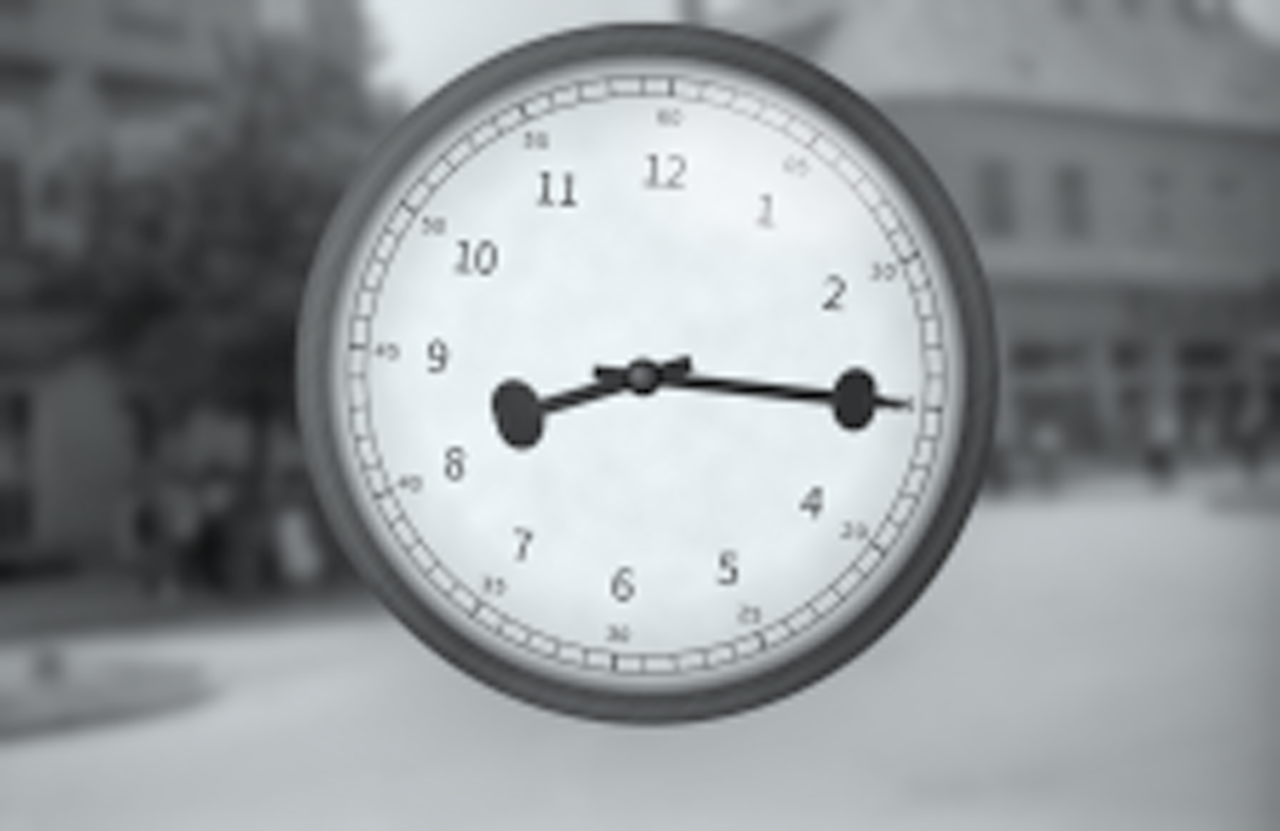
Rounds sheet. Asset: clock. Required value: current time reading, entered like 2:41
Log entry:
8:15
